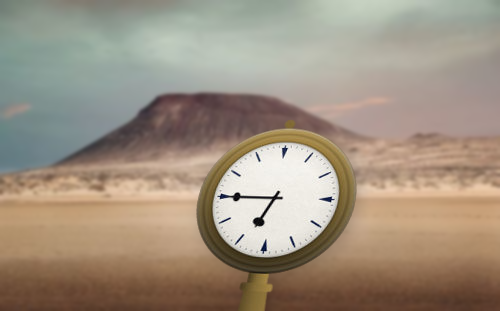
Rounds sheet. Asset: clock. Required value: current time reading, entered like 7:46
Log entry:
6:45
